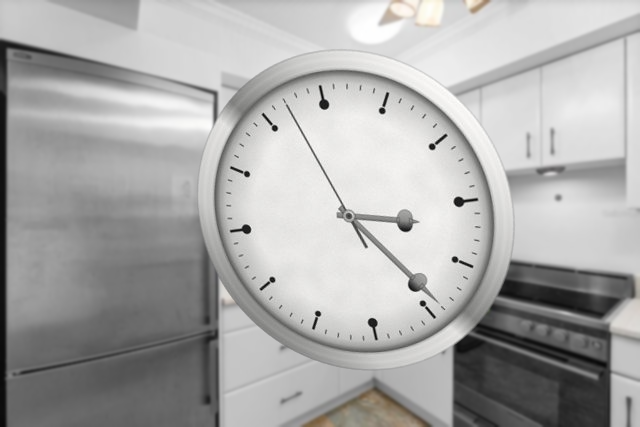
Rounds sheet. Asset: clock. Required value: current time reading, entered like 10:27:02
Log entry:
3:23:57
